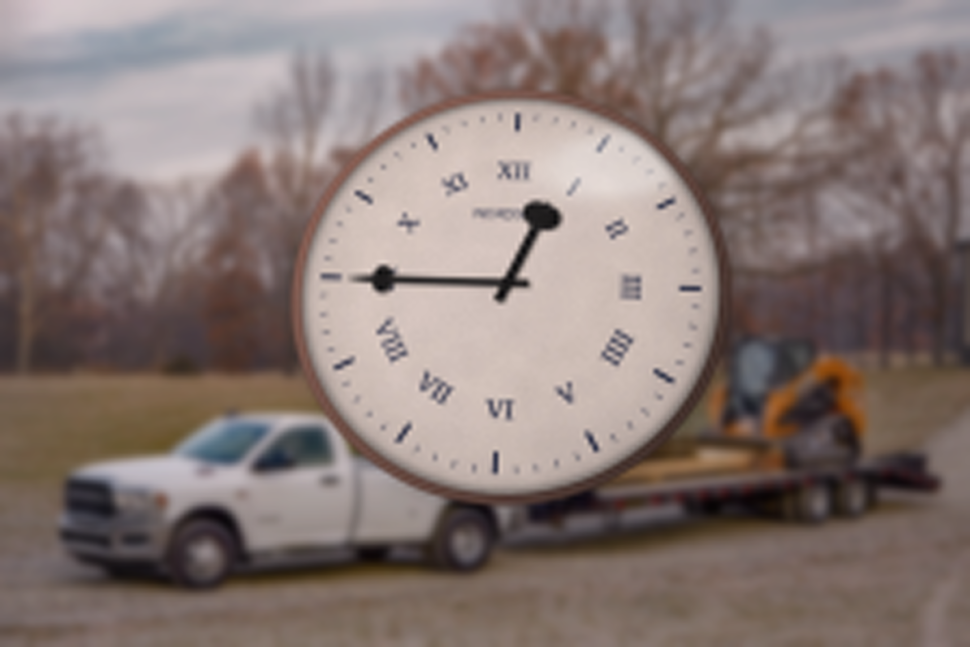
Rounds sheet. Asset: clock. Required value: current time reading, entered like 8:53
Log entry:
12:45
